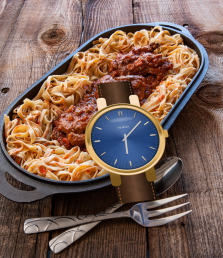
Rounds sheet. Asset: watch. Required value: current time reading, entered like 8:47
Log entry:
6:08
